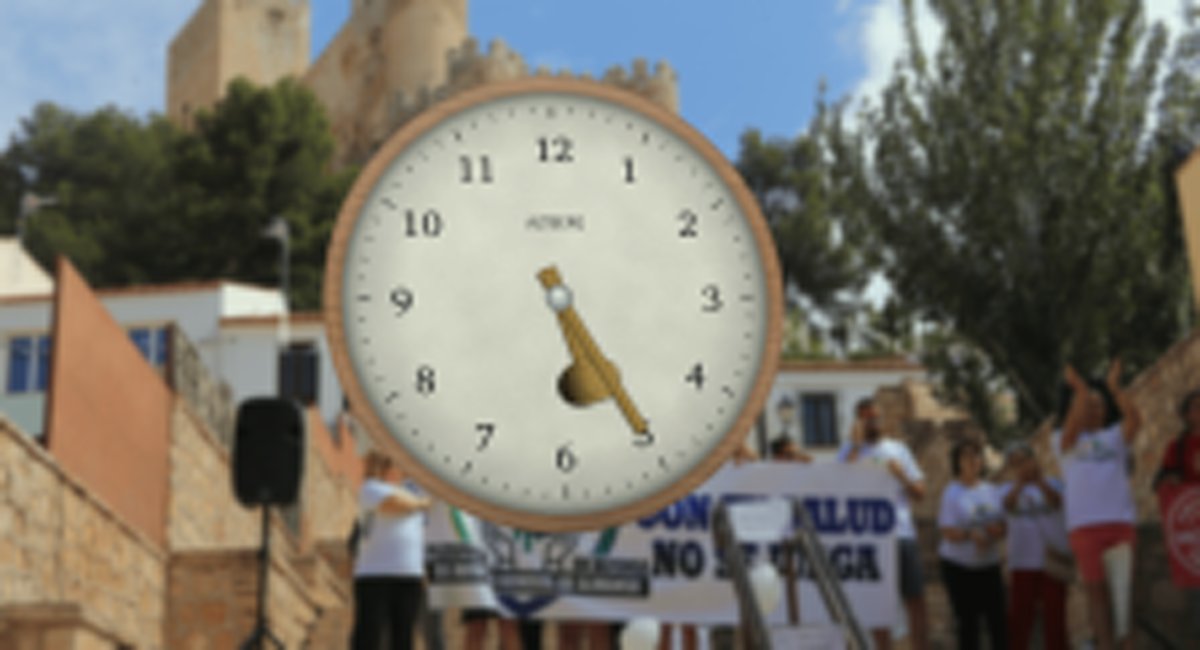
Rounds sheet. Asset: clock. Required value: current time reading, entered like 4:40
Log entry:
5:25
